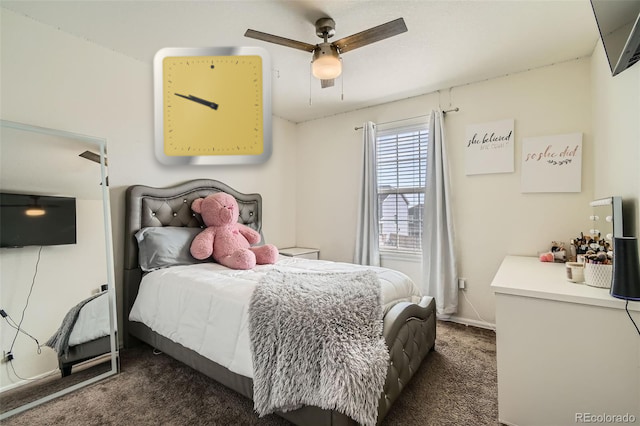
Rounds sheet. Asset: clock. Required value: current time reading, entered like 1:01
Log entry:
9:48
